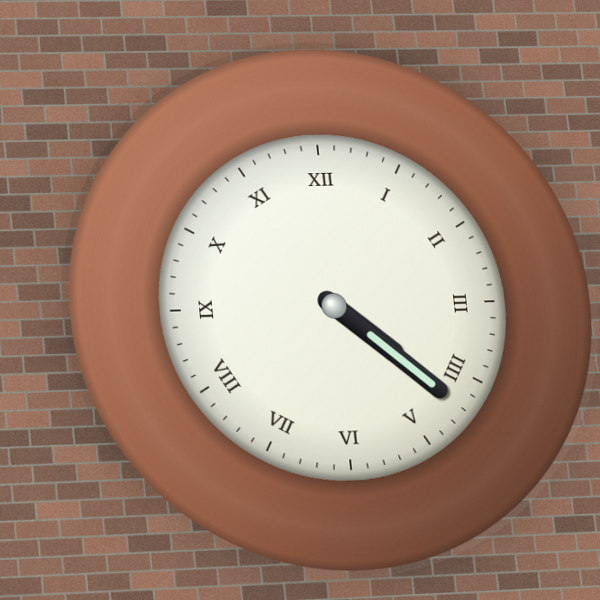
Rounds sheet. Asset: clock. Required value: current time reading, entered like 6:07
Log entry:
4:22
